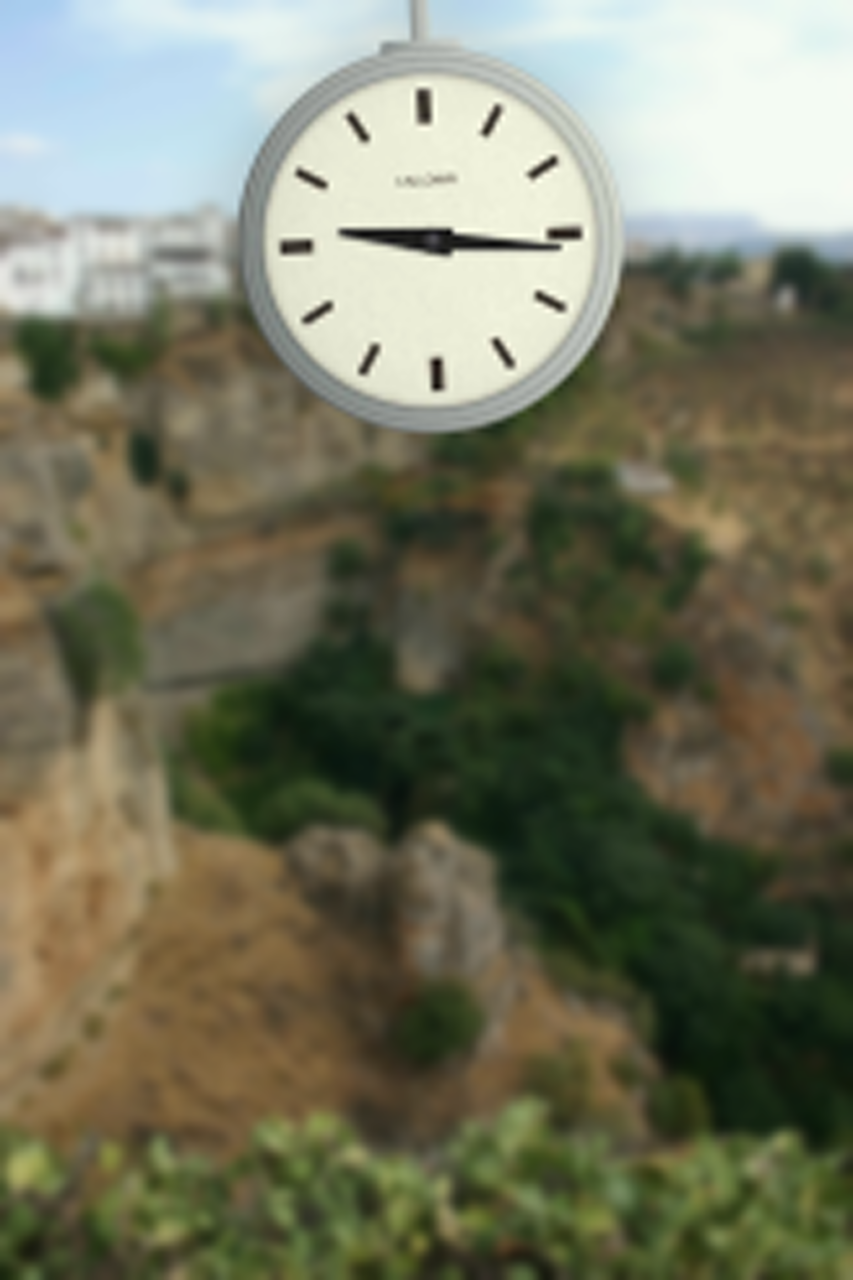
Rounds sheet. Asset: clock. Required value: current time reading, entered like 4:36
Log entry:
9:16
